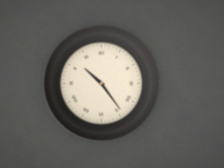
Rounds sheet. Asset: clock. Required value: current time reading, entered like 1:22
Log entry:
10:24
